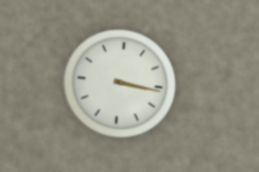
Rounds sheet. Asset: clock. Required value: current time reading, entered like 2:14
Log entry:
3:16
